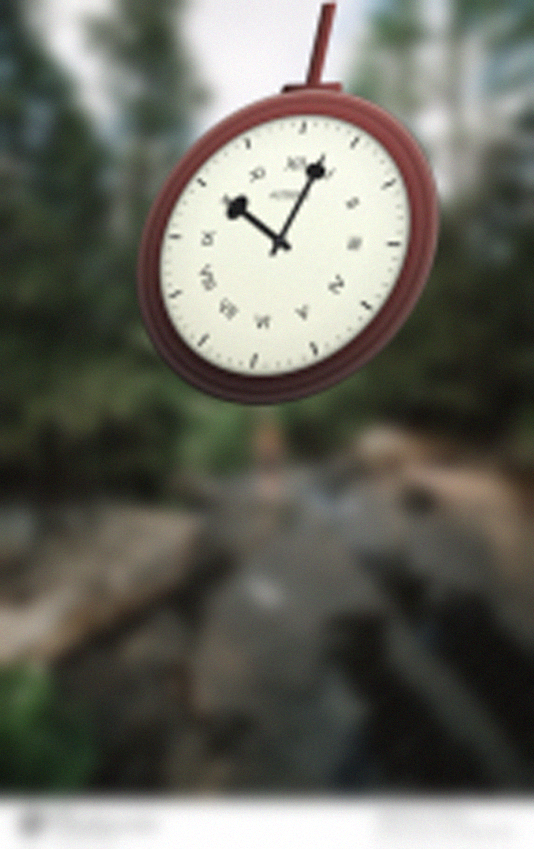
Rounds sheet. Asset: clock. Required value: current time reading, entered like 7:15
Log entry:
10:03
